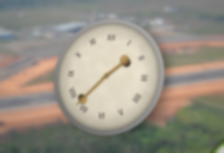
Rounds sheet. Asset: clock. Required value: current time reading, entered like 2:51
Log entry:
1:37
